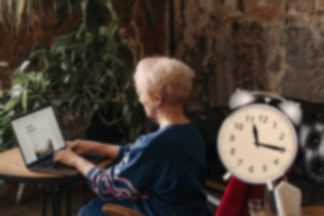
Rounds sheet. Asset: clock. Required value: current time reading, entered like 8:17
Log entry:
11:15
